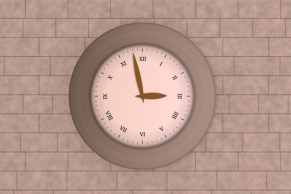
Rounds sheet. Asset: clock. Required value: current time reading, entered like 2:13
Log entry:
2:58
